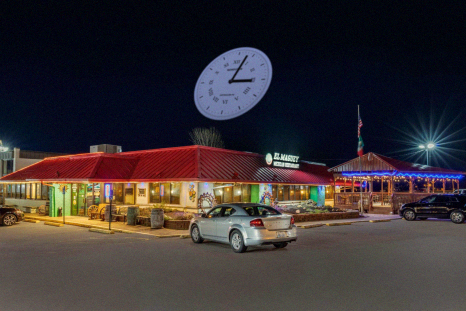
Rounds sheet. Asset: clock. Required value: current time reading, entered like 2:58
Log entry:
3:03
